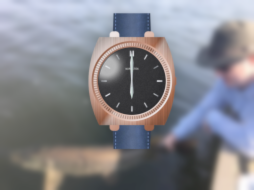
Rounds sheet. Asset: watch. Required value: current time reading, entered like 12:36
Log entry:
6:00
